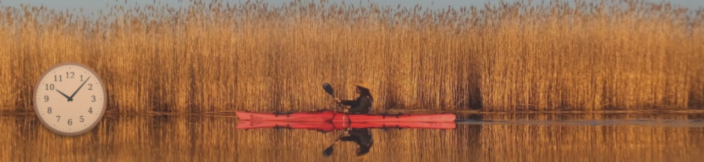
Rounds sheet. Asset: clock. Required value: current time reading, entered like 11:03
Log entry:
10:07
